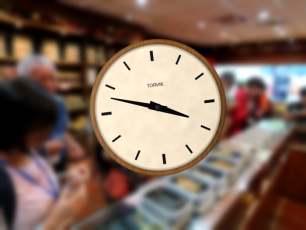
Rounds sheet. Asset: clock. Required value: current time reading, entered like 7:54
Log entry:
3:48
